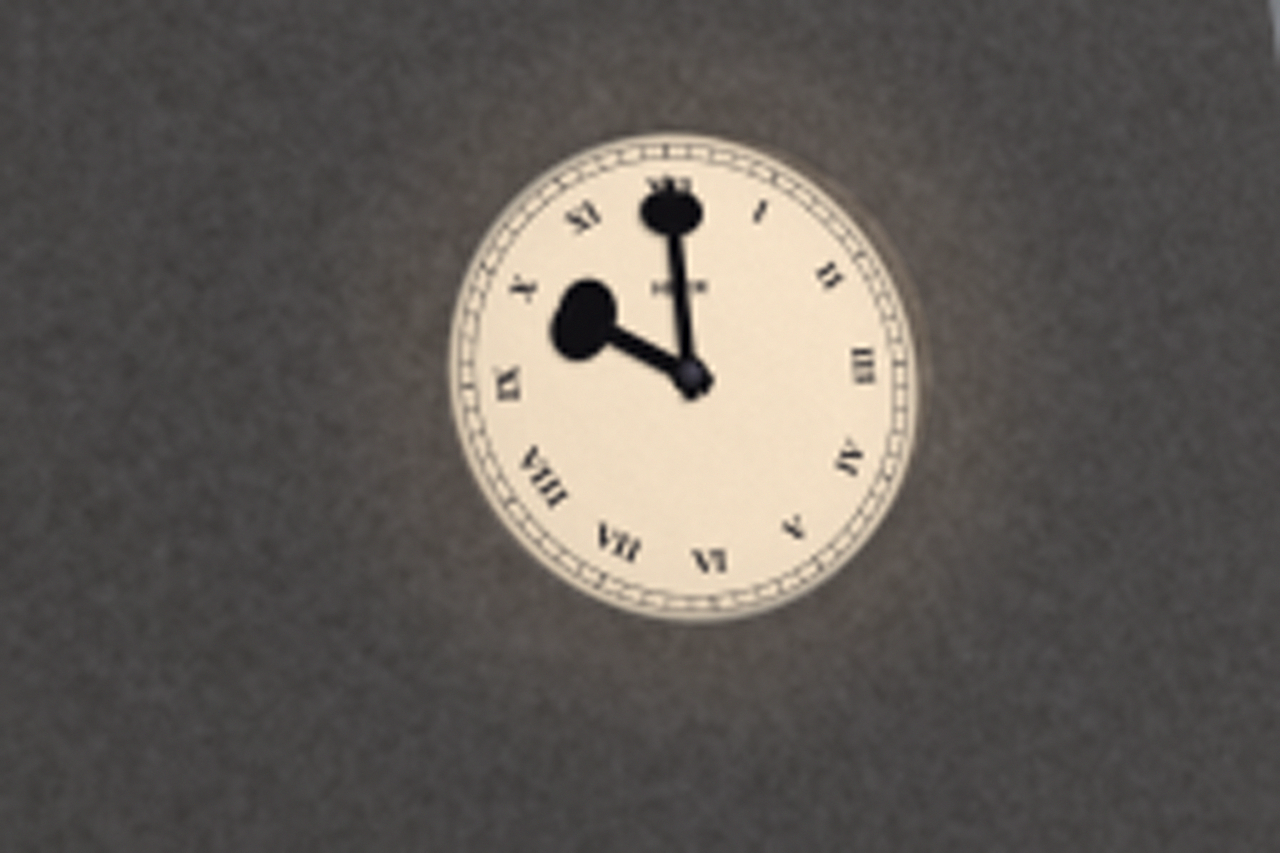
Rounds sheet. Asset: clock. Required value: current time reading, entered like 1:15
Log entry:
10:00
